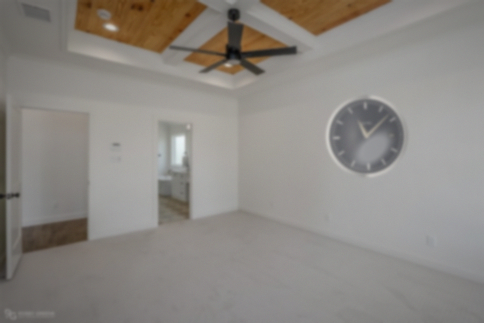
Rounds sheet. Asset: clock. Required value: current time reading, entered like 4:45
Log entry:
11:08
